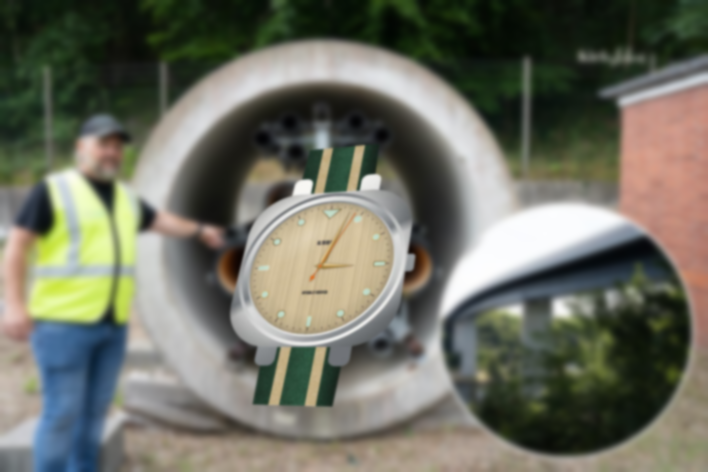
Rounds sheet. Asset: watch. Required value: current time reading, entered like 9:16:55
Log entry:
3:03:04
